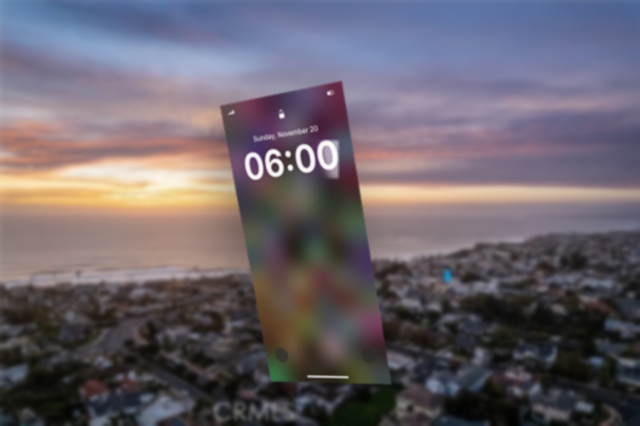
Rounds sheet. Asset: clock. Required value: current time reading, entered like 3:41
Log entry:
6:00
